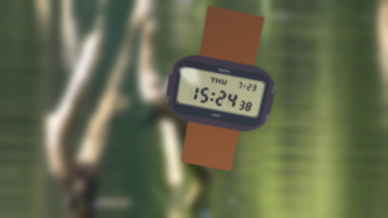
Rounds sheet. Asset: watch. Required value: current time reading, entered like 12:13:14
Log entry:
15:24:38
